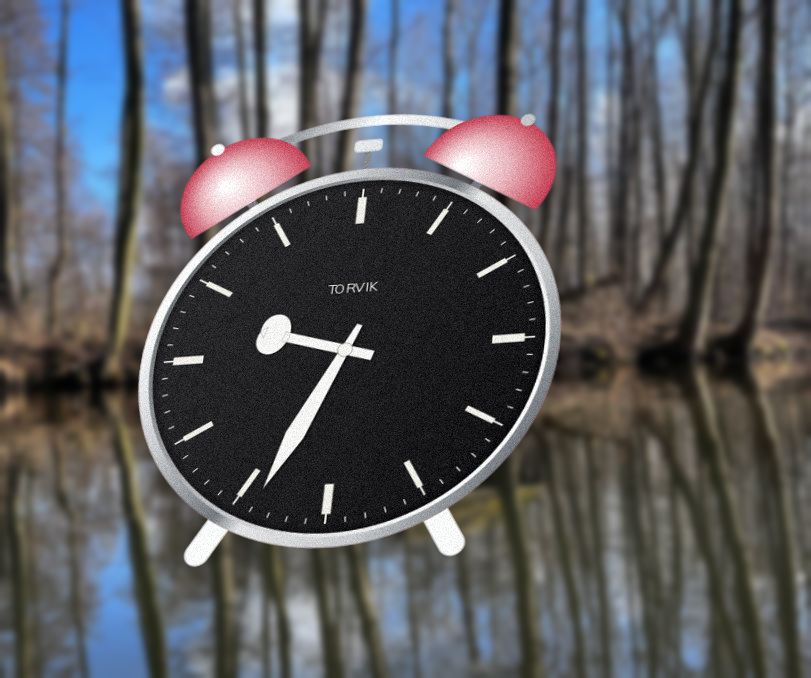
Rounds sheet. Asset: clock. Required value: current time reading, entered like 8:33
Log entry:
9:34
